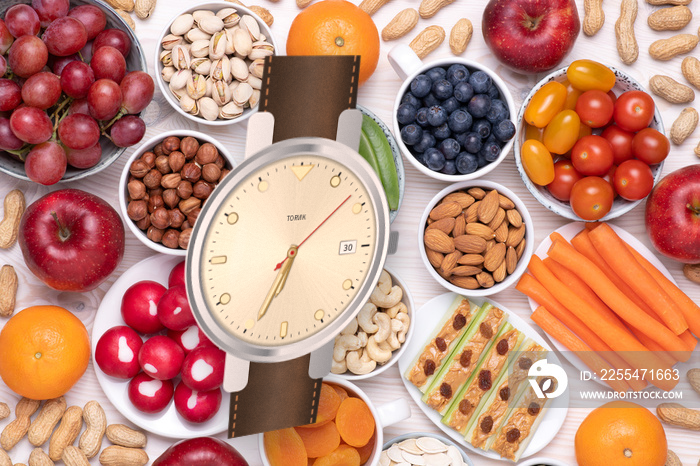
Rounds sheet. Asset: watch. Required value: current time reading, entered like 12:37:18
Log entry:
6:34:08
